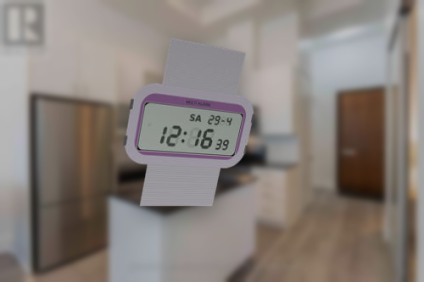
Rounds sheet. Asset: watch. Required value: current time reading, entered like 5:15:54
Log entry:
12:16:39
